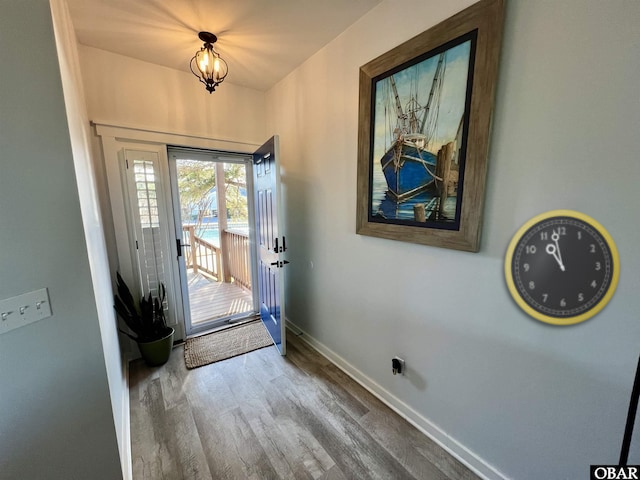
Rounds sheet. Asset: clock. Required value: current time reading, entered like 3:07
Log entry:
10:58
